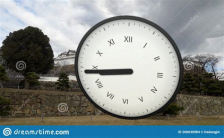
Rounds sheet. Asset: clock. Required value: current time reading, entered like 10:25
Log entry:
8:44
